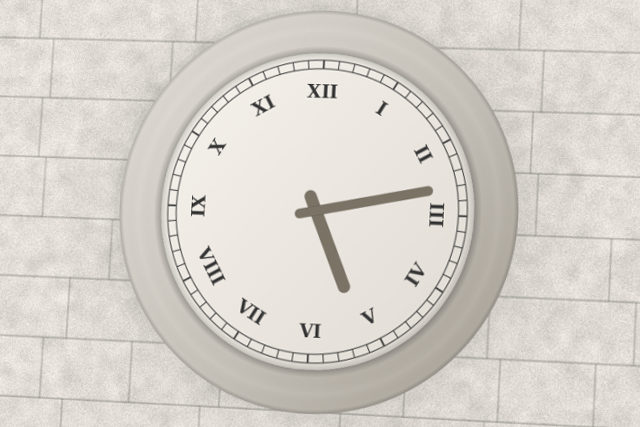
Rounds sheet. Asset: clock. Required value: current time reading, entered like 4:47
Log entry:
5:13
